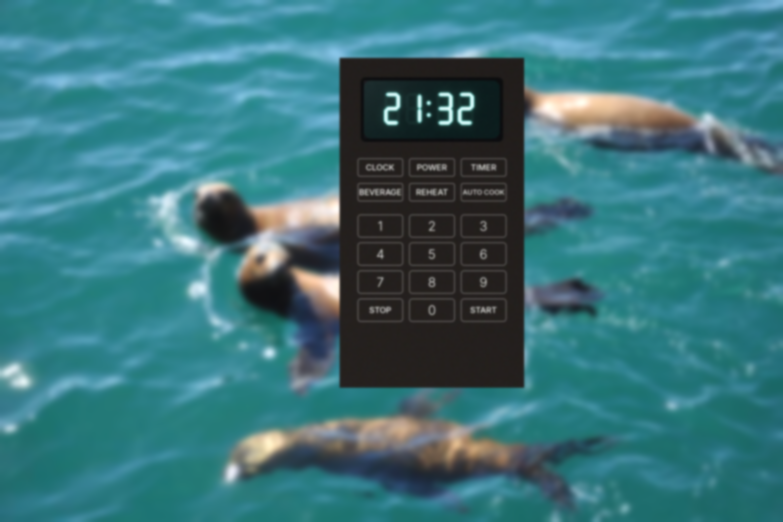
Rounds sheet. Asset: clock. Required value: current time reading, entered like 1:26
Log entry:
21:32
